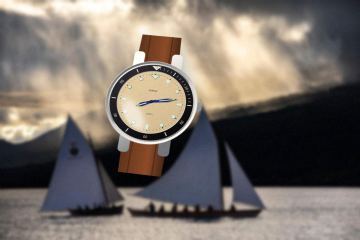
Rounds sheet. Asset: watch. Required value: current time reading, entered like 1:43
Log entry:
8:13
